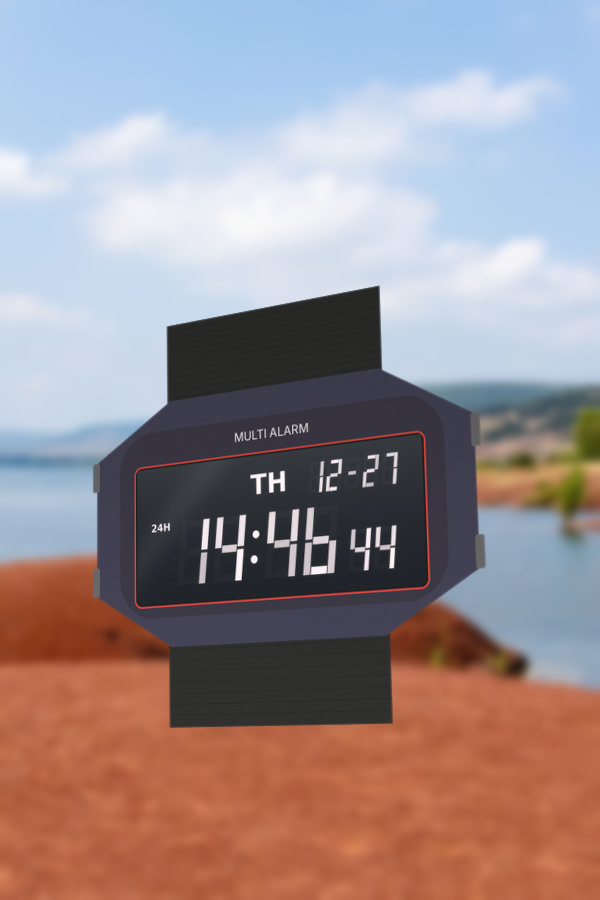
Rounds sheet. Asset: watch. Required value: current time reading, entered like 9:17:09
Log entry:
14:46:44
